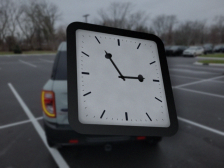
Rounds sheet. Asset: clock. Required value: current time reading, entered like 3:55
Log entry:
2:55
